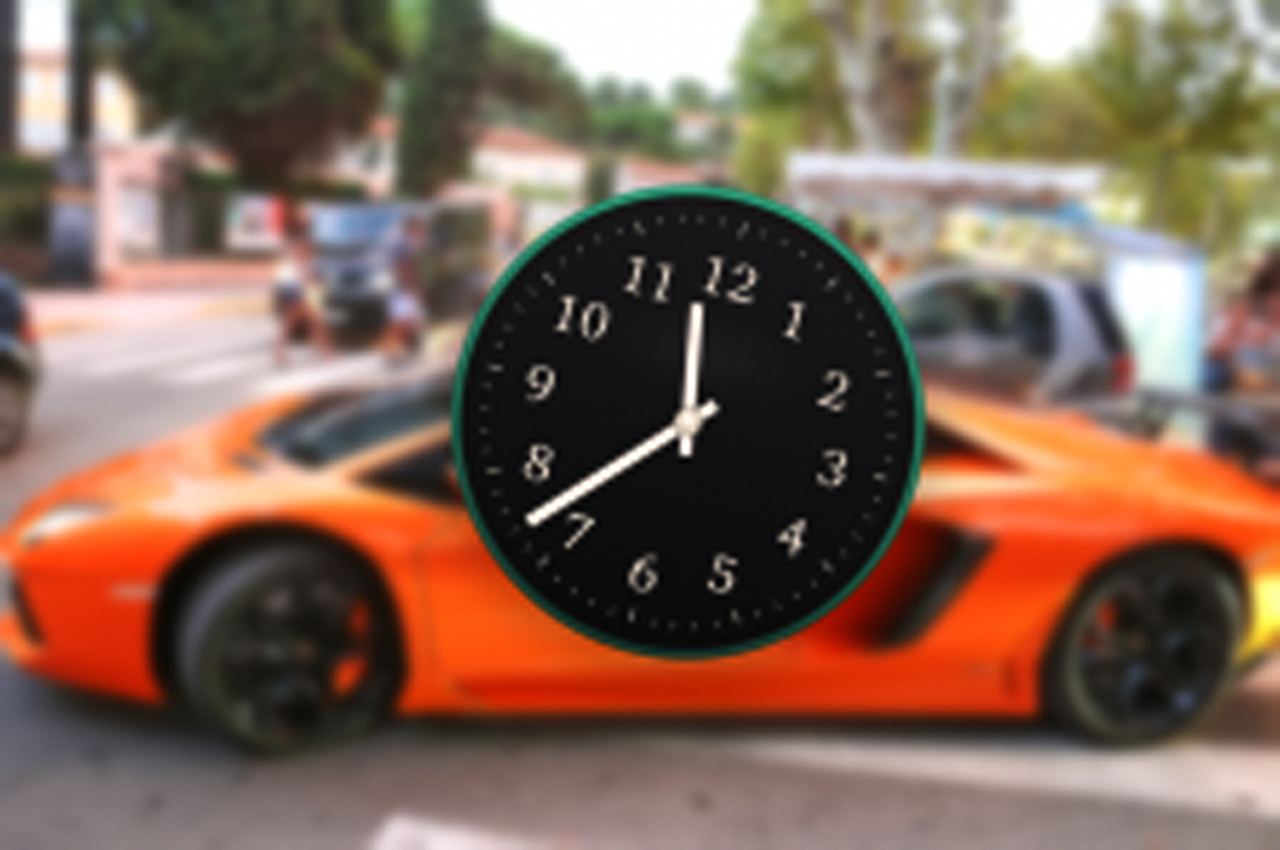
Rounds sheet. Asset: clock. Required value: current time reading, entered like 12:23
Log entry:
11:37
